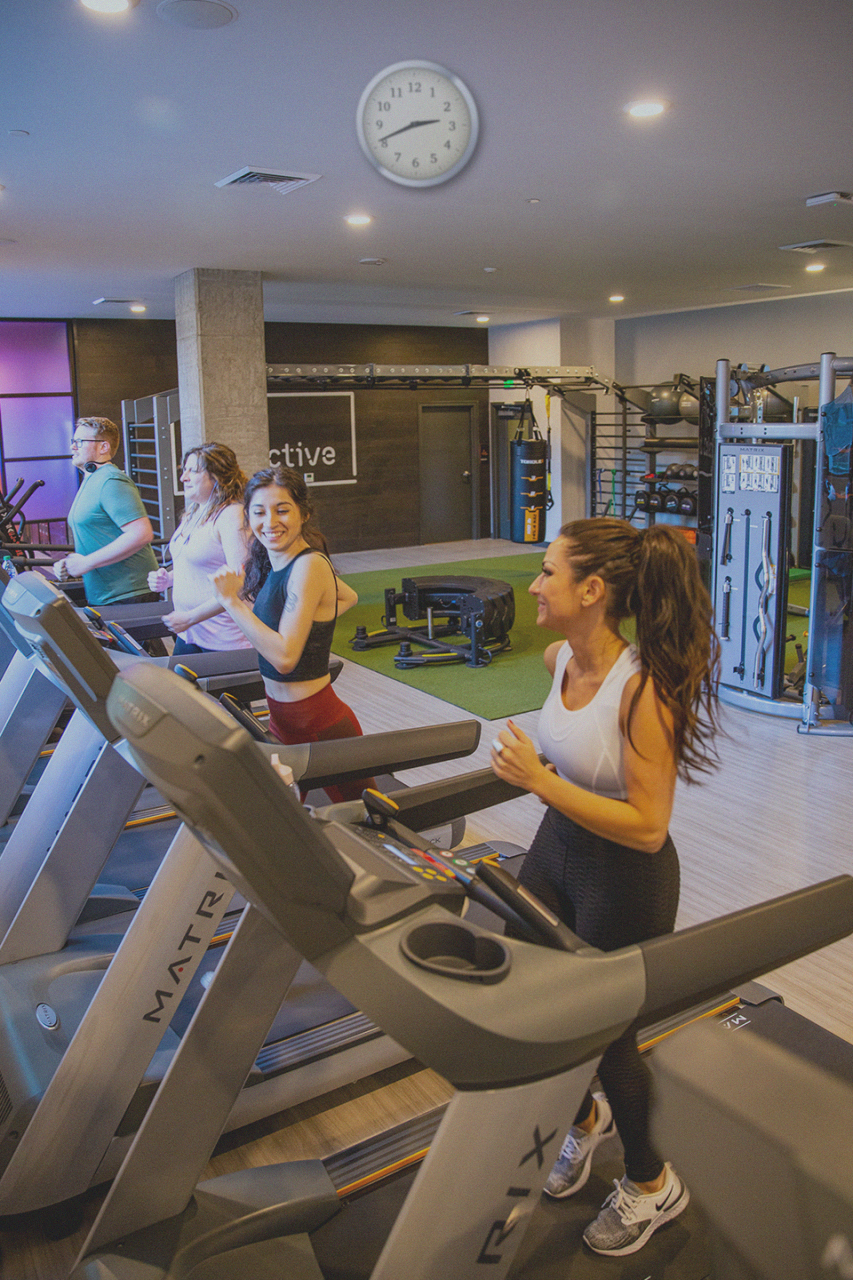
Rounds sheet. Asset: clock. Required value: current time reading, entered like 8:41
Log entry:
2:41
